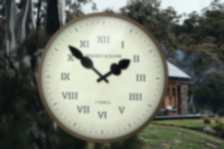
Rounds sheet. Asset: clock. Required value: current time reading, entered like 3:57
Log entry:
1:52
